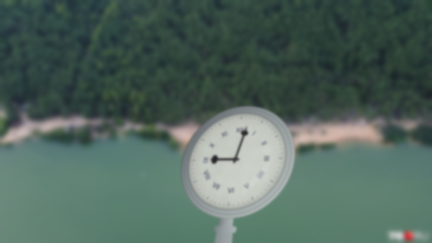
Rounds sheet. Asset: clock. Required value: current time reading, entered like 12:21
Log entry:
9:02
